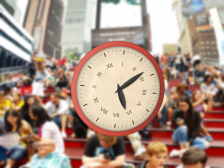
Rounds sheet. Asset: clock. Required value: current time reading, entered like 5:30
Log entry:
6:13
